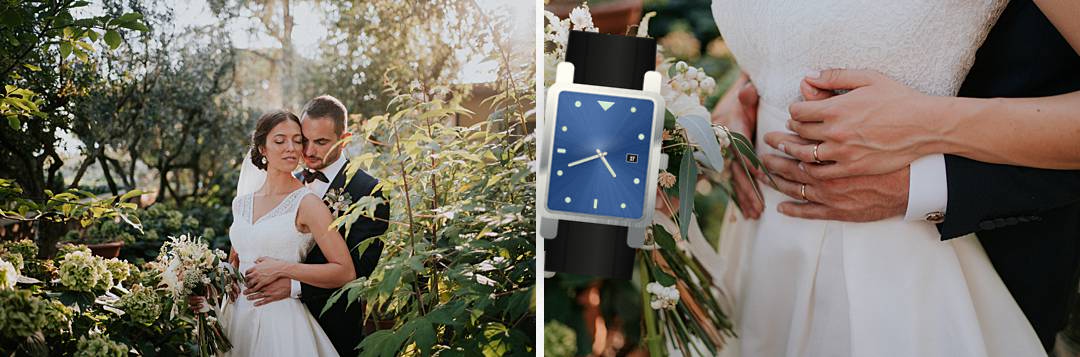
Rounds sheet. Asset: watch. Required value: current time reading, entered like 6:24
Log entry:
4:41
